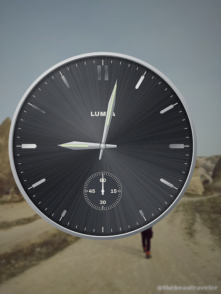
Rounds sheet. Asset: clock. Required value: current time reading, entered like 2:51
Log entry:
9:02
